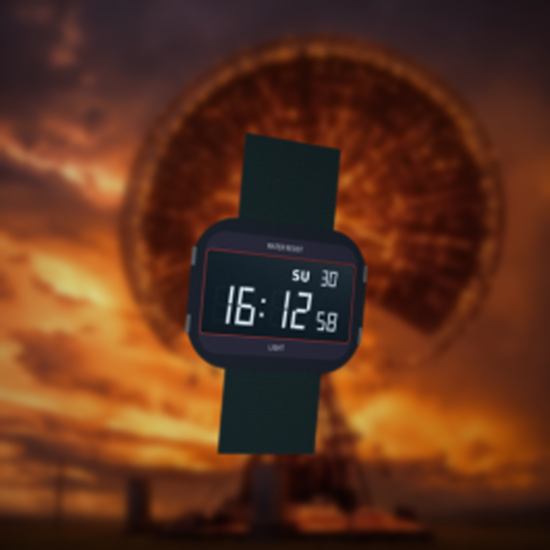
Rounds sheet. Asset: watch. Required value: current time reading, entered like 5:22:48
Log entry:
16:12:58
